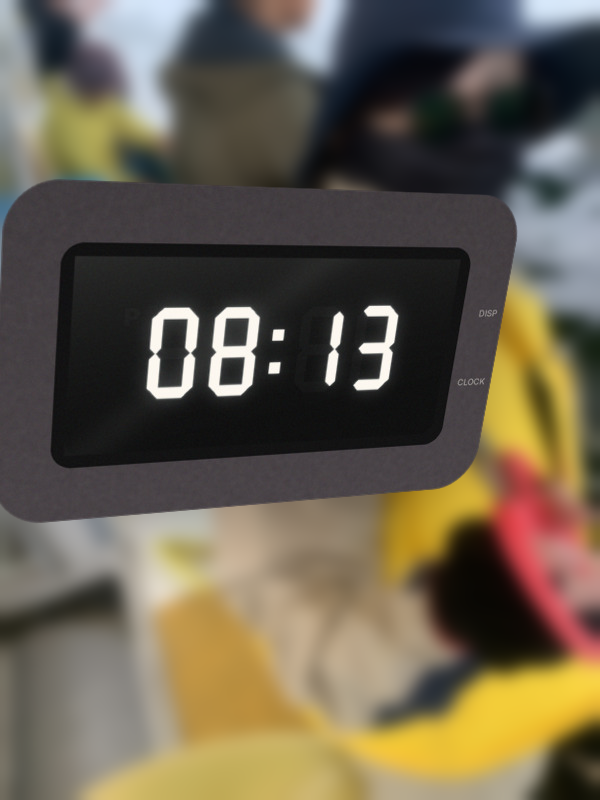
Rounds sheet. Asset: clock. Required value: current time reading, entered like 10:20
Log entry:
8:13
